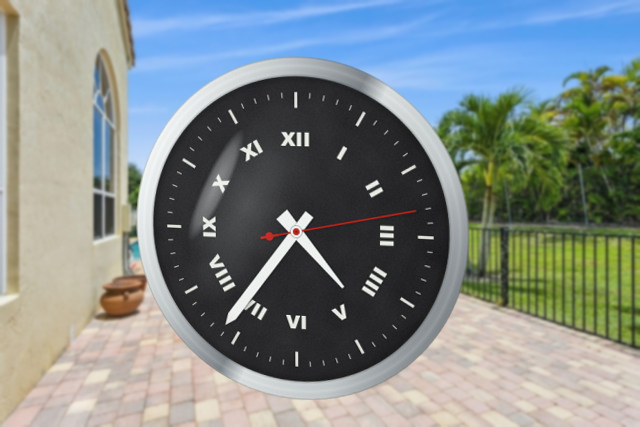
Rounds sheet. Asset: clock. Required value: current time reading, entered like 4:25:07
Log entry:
4:36:13
